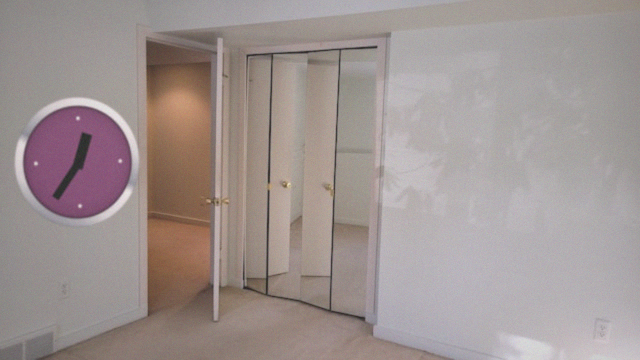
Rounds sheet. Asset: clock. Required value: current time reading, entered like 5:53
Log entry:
12:36
